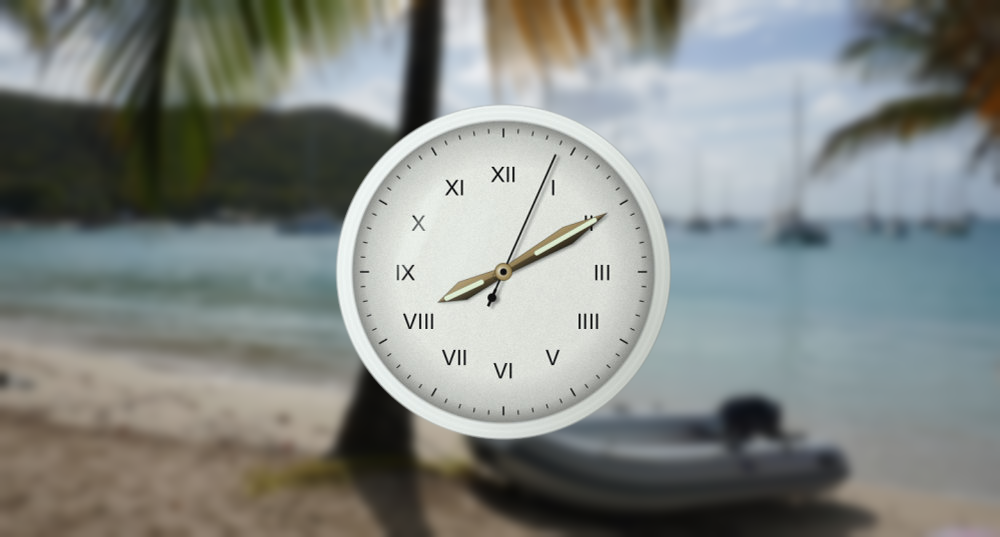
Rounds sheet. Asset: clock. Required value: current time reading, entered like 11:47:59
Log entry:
8:10:04
